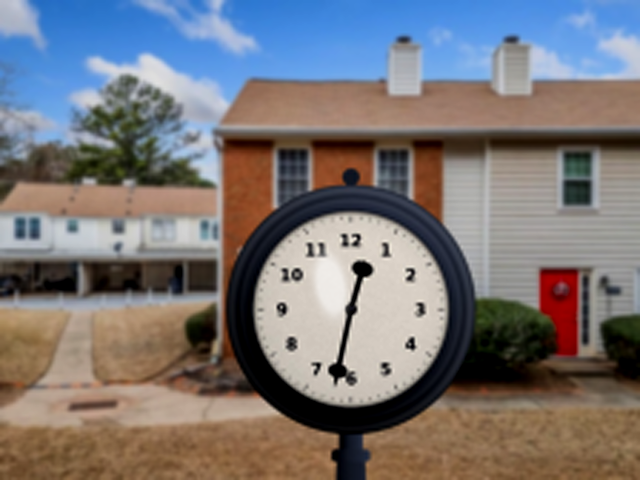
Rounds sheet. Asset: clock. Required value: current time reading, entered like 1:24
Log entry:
12:32
